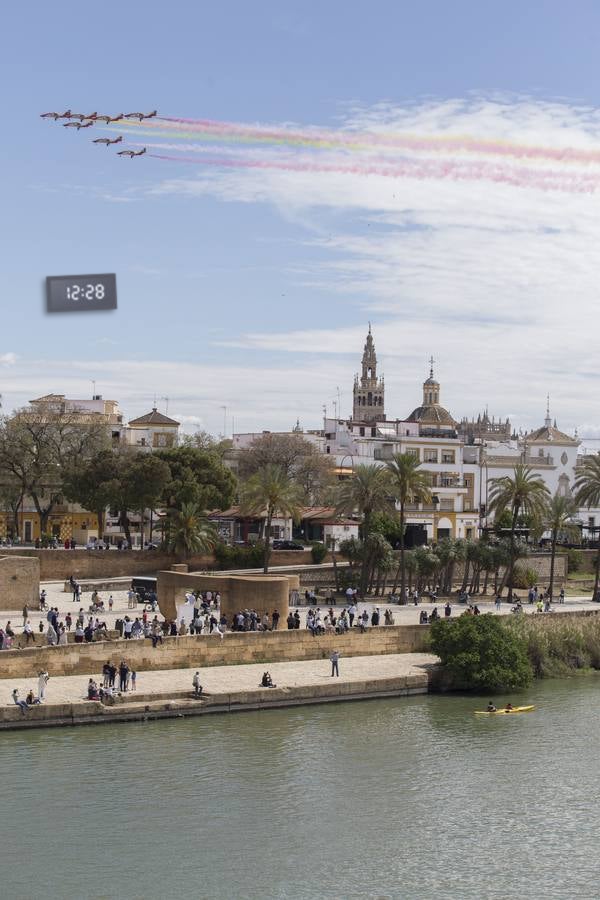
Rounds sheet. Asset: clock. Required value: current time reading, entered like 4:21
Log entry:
12:28
